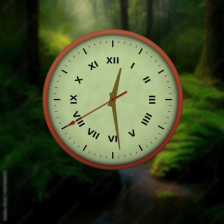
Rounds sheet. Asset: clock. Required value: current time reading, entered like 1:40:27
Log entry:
12:28:40
